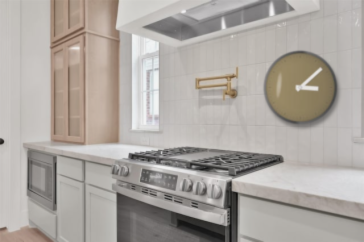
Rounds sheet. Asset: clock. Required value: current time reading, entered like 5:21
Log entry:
3:08
